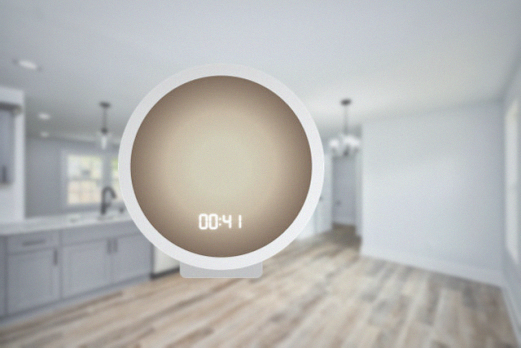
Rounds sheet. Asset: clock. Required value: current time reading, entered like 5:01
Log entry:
0:41
